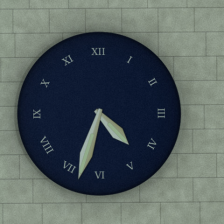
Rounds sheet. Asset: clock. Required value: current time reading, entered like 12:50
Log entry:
4:33
